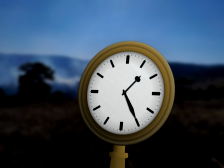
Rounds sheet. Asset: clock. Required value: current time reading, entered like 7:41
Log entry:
1:25
